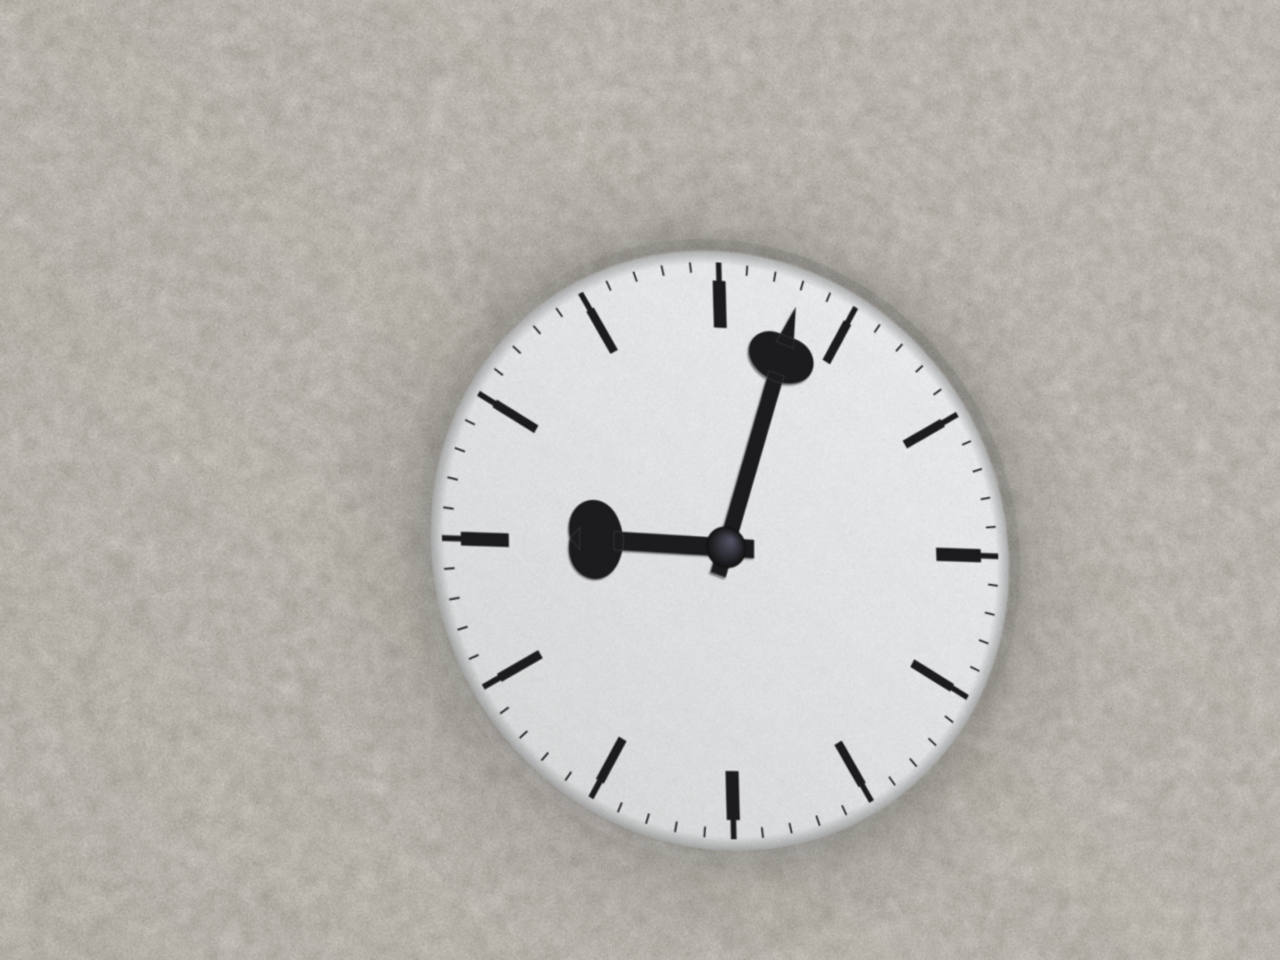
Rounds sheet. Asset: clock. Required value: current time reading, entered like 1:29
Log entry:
9:03
